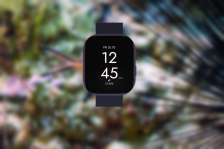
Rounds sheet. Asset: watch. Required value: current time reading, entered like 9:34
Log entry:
12:45
